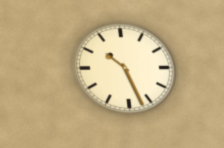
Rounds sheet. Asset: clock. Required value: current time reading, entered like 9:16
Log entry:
10:27
